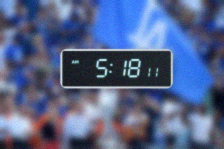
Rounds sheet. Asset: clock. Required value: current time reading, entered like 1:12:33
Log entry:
5:18:11
